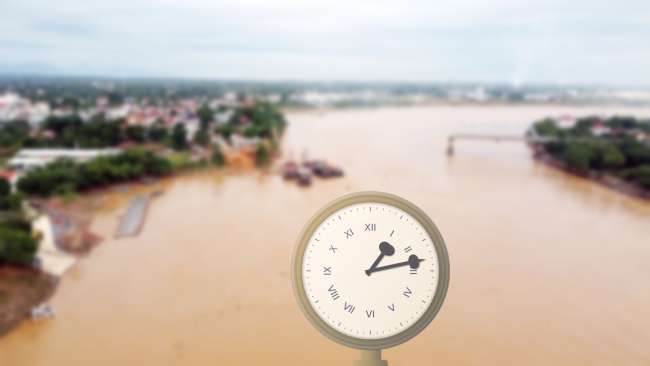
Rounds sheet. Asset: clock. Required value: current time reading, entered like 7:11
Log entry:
1:13
